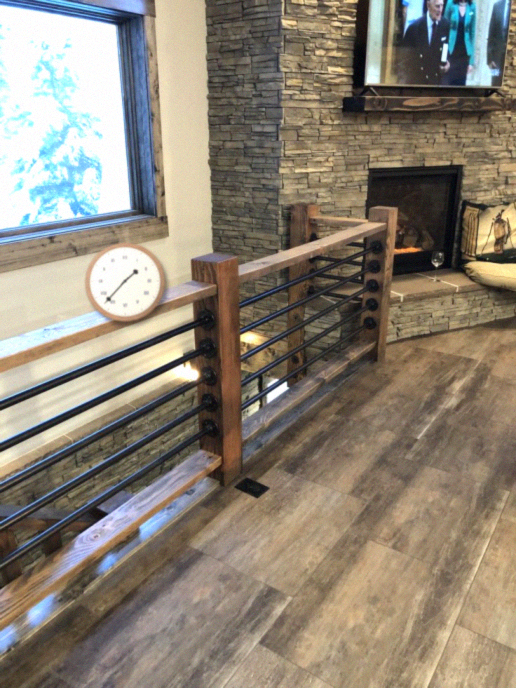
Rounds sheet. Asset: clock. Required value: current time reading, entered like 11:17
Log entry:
1:37
